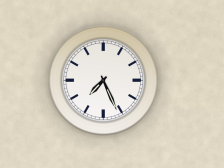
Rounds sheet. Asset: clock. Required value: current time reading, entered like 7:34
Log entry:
7:26
